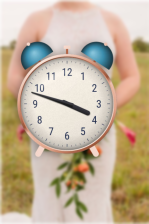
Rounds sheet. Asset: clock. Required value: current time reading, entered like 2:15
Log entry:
3:48
